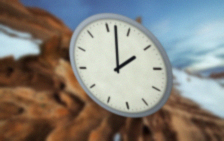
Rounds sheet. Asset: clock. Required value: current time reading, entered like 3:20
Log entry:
2:02
